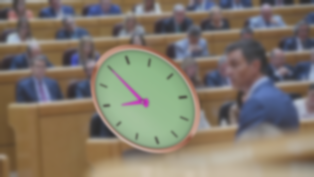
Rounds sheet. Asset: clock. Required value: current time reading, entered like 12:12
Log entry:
8:55
